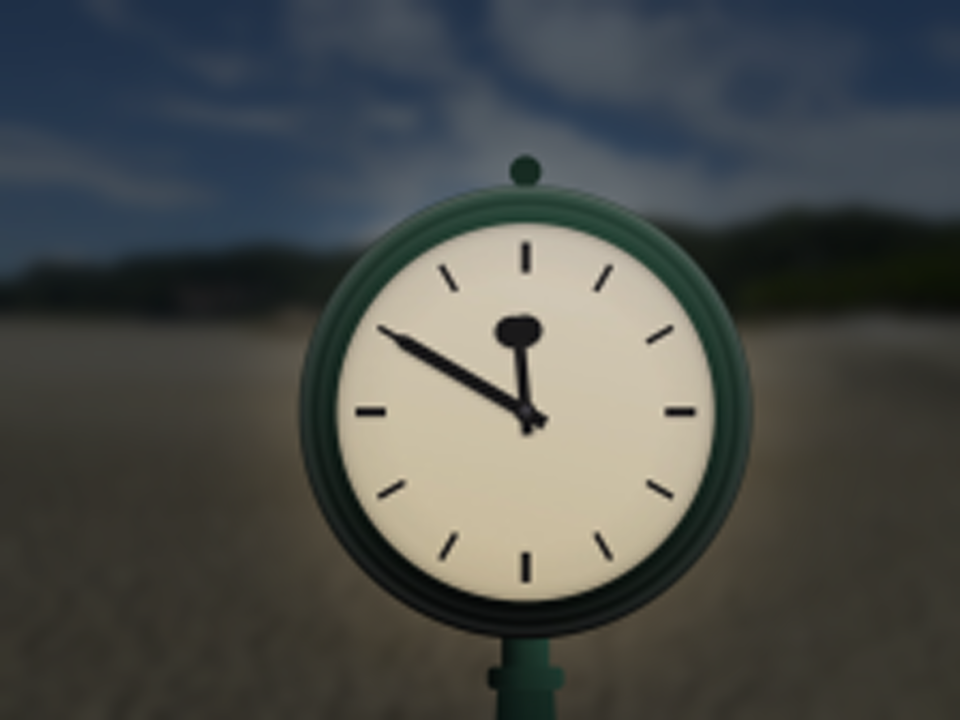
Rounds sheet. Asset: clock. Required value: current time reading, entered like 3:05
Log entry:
11:50
